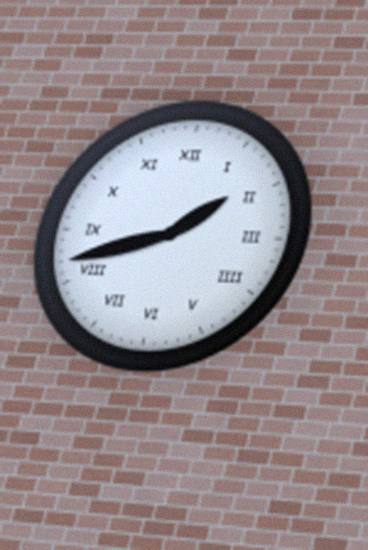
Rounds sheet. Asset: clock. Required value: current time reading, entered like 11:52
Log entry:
1:42
